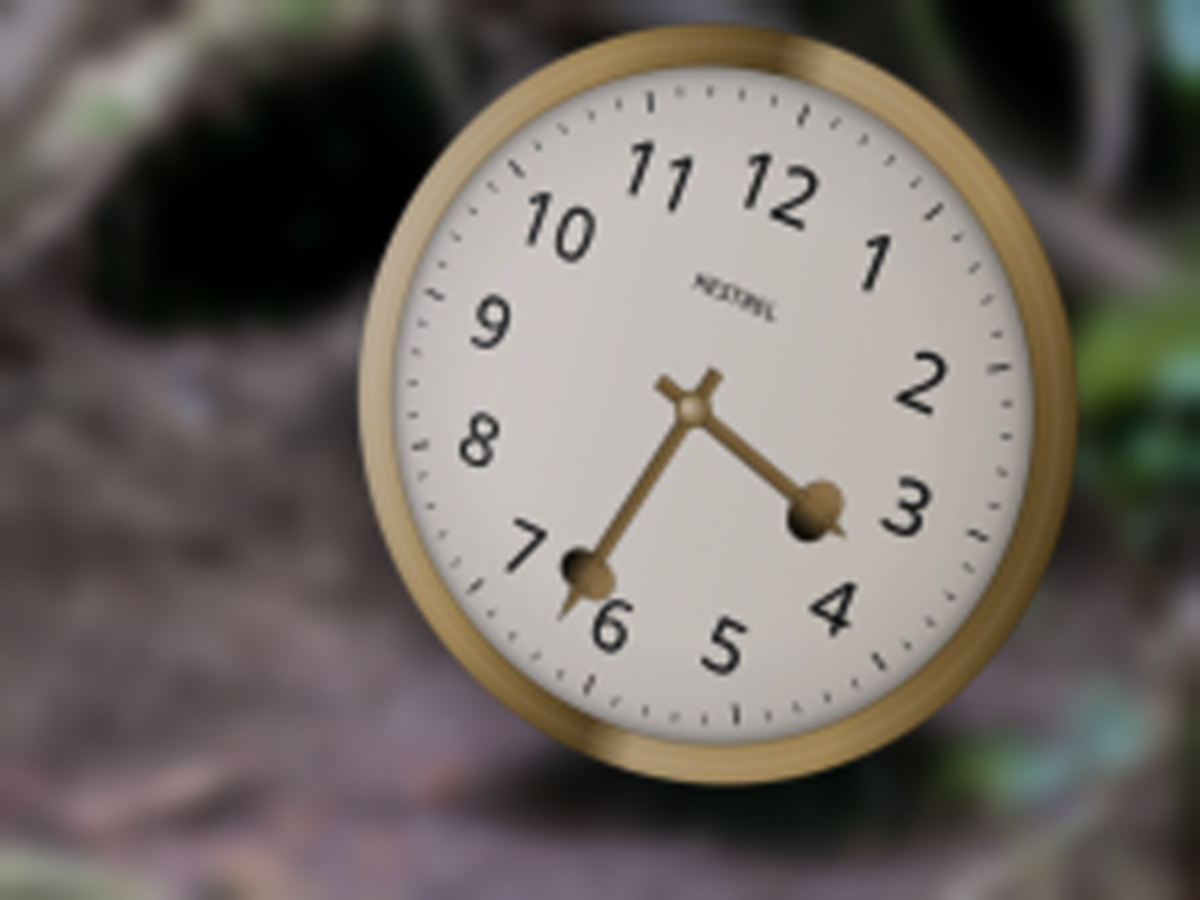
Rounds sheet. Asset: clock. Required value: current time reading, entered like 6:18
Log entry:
3:32
